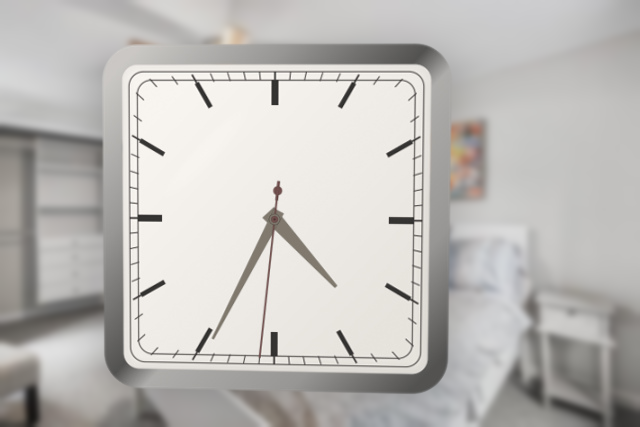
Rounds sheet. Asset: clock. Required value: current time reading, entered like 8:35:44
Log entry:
4:34:31
